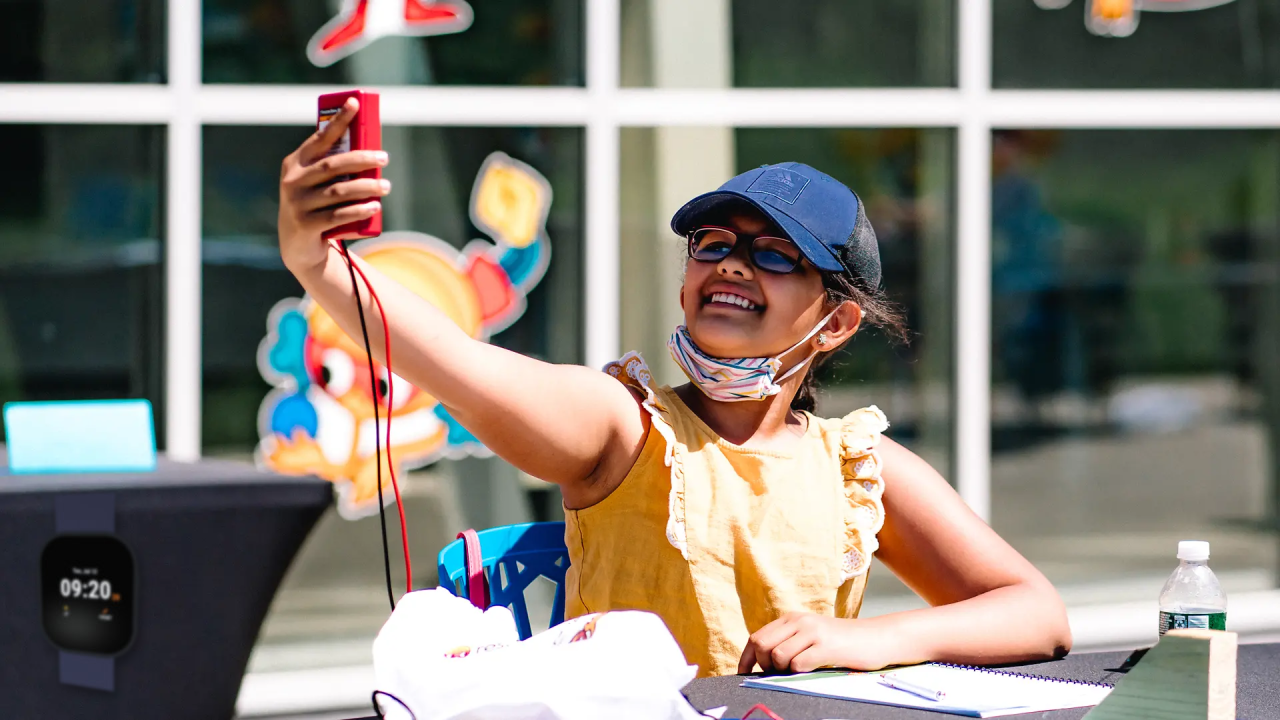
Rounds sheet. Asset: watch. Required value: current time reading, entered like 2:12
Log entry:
9:20
